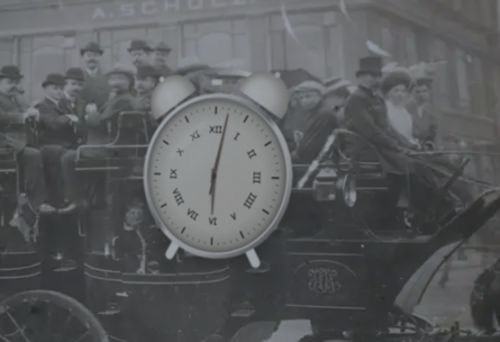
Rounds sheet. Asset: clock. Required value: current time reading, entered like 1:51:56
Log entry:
6:02:02
